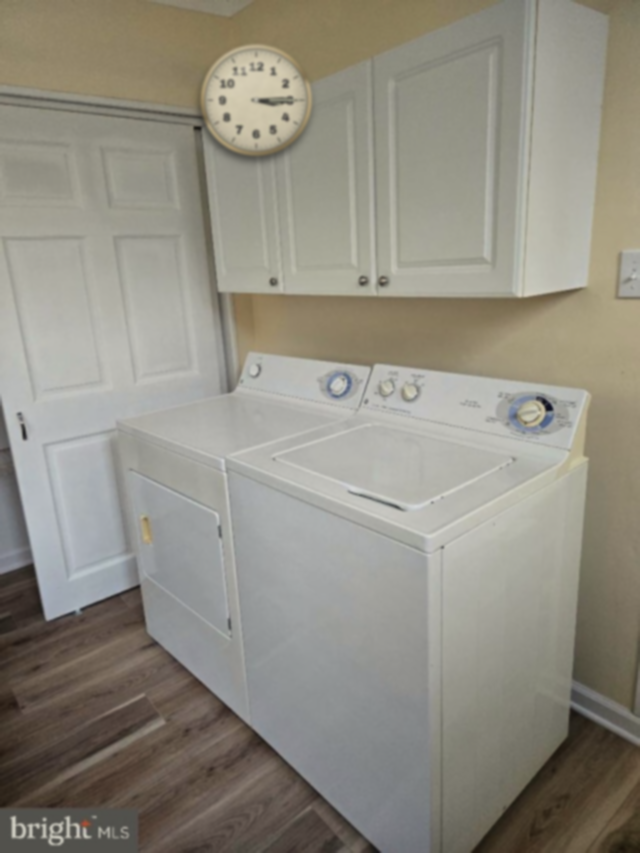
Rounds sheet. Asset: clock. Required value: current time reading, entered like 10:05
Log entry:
3:15
